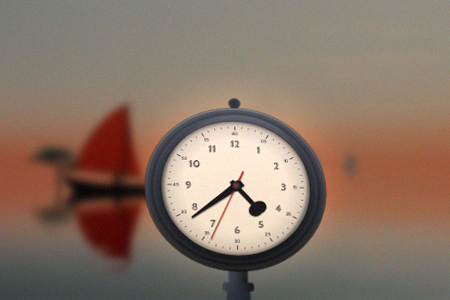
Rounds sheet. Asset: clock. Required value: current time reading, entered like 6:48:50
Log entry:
4:38:34
